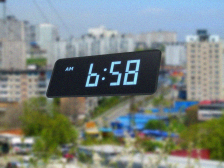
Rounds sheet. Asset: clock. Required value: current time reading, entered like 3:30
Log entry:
6:58
